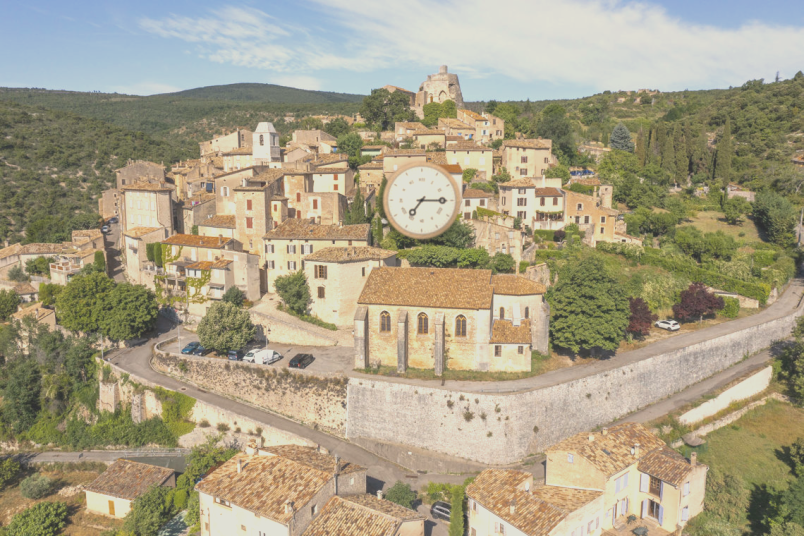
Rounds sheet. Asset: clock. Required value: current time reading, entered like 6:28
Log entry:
7:15
